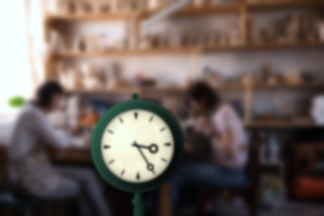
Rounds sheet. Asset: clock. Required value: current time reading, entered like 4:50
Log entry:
3:25
